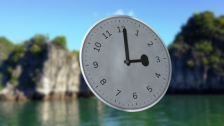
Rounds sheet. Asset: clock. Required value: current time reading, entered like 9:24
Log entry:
3:01
